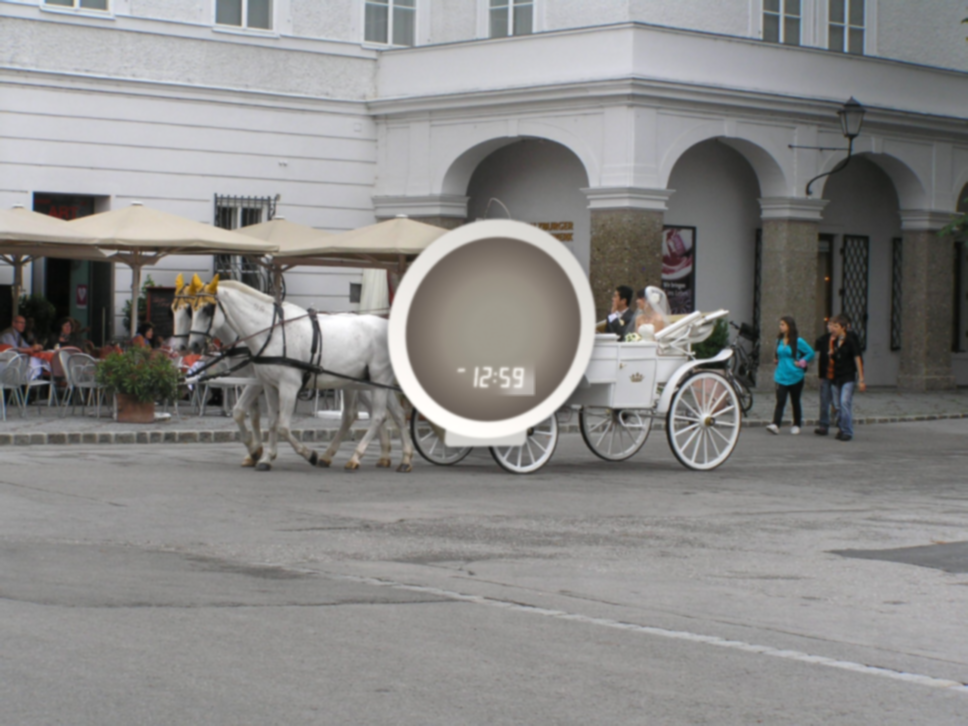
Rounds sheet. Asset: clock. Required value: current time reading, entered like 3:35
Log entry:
12:59
